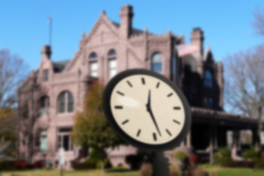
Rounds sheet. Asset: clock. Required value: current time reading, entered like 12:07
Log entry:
12:28
